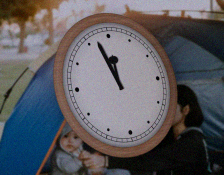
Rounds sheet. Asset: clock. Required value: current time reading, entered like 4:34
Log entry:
11:57
